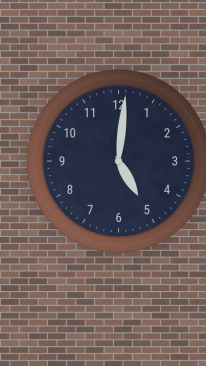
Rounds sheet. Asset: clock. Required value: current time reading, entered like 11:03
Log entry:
5:01
